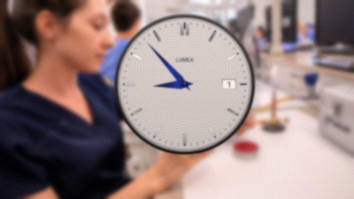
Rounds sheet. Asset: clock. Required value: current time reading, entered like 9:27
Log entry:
8:53
